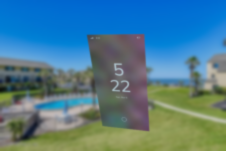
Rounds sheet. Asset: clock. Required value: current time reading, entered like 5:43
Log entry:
5:22
